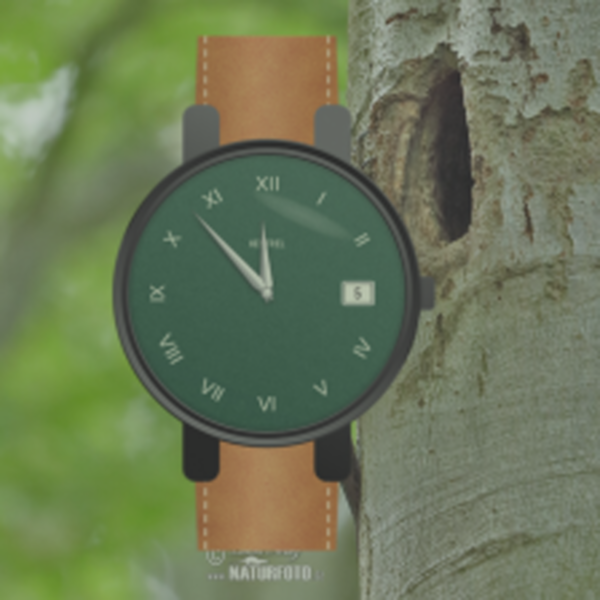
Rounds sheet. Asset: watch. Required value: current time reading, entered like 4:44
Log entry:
11:53
